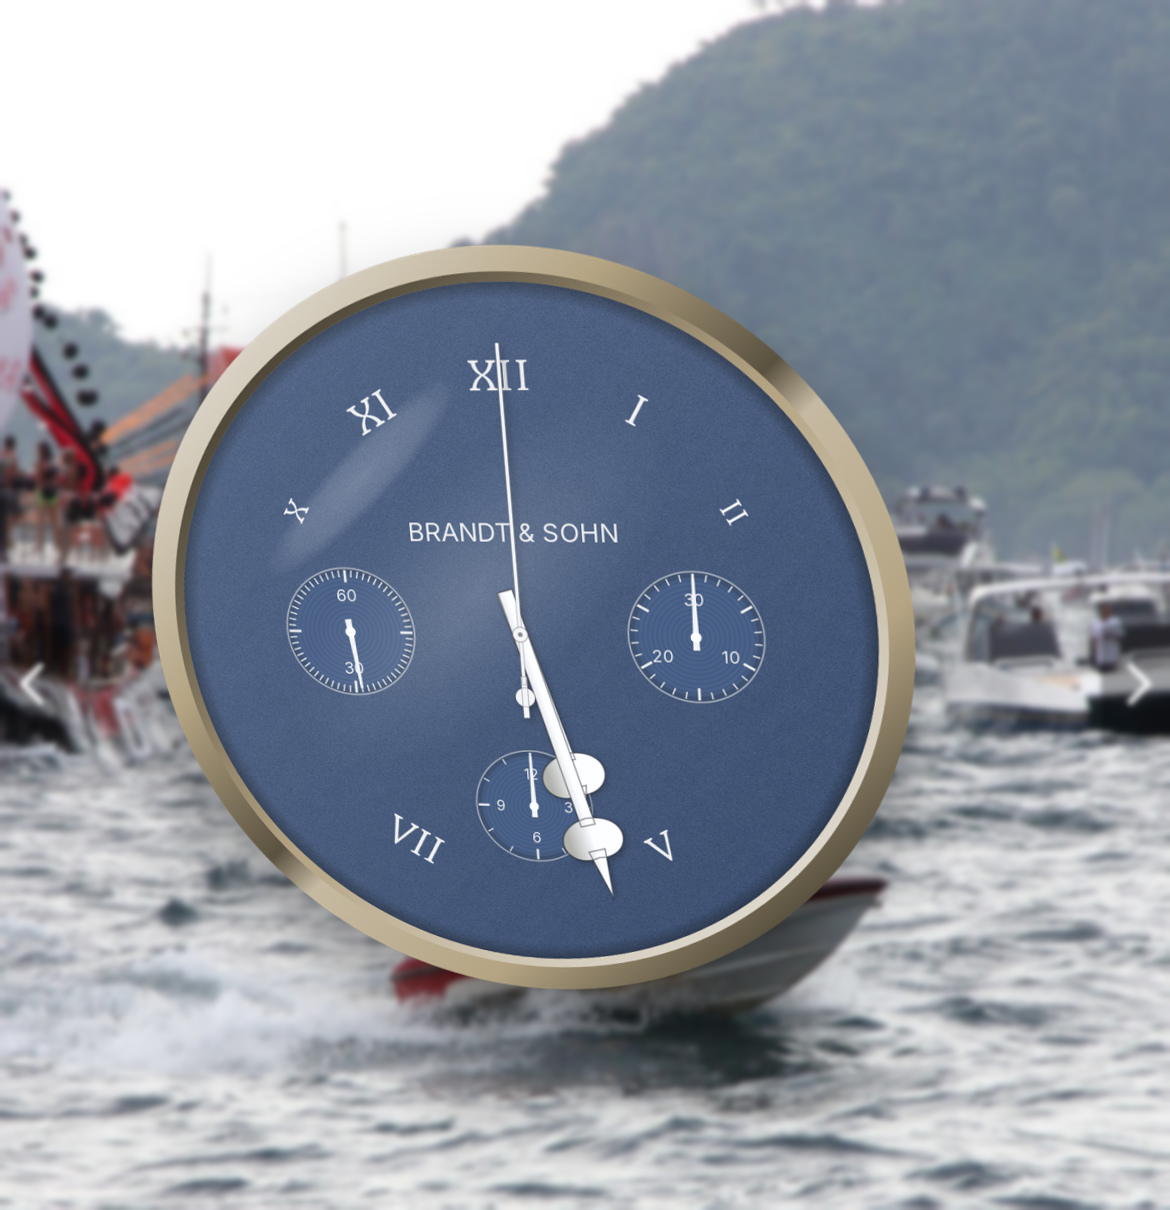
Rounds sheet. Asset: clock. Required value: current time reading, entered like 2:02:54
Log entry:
5:27:29
